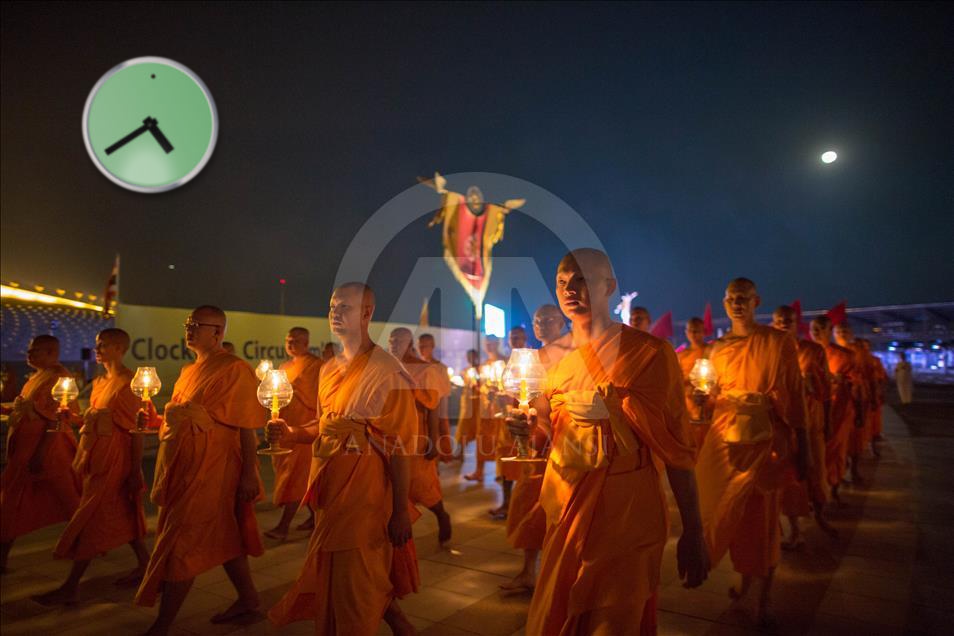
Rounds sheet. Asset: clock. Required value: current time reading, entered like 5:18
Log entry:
4:39
